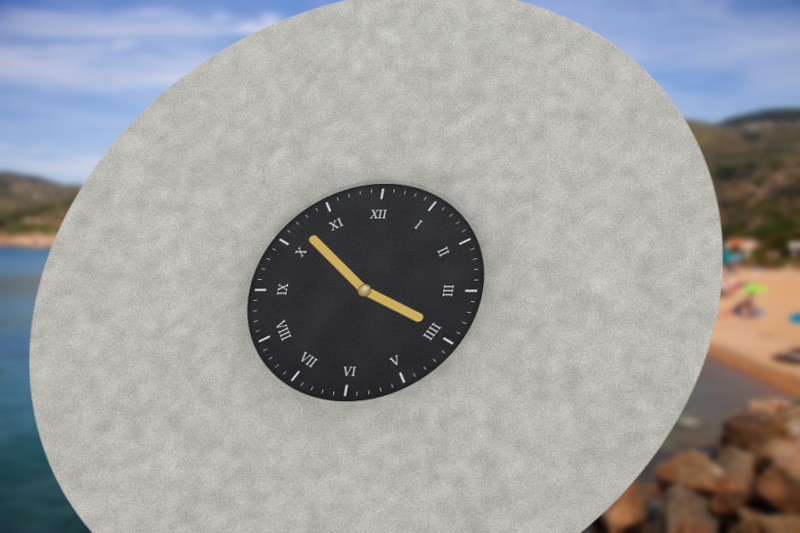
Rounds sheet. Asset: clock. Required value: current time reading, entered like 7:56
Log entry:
3:52
